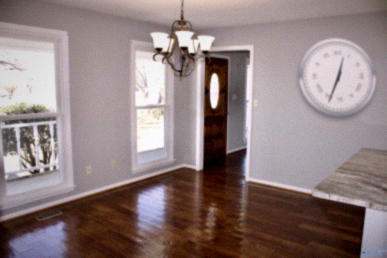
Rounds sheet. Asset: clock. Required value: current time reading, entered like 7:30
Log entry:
12:34
